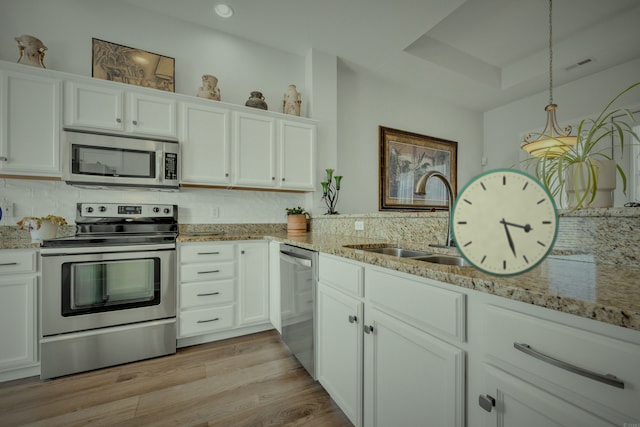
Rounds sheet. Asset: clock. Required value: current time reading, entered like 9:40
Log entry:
3:27
